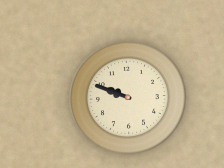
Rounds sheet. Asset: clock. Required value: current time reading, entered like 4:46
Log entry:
9:49
